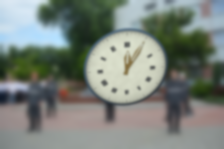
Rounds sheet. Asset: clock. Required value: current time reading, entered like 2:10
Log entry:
12:05
